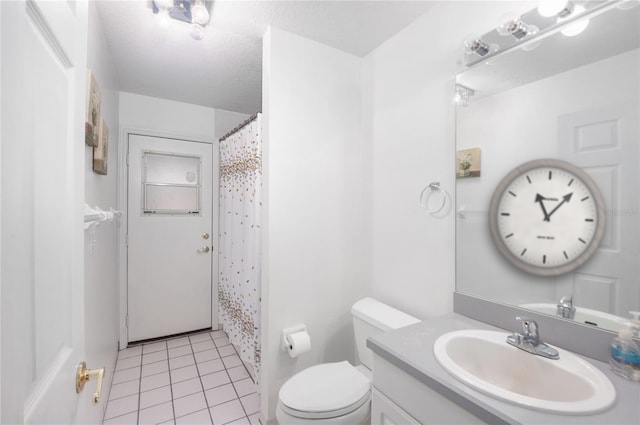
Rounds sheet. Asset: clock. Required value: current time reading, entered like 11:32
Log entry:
11:07
